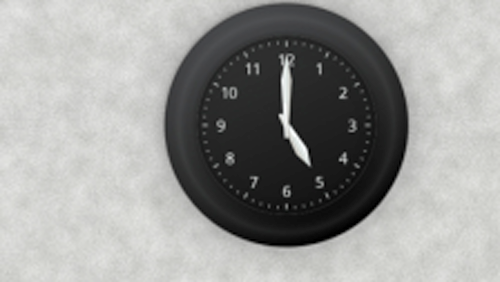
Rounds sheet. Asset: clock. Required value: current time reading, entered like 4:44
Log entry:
5:00
